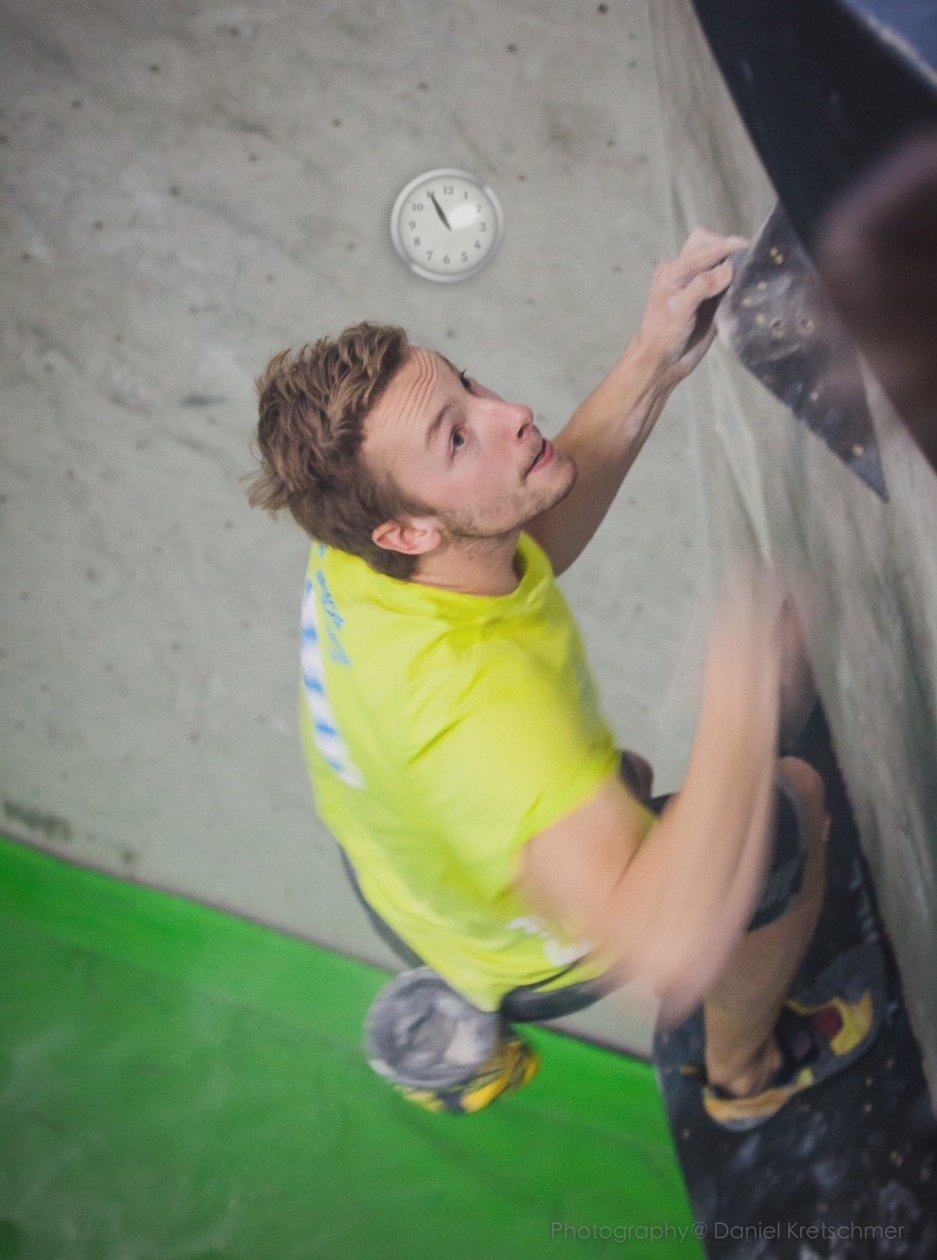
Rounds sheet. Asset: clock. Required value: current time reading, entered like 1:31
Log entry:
10:55
